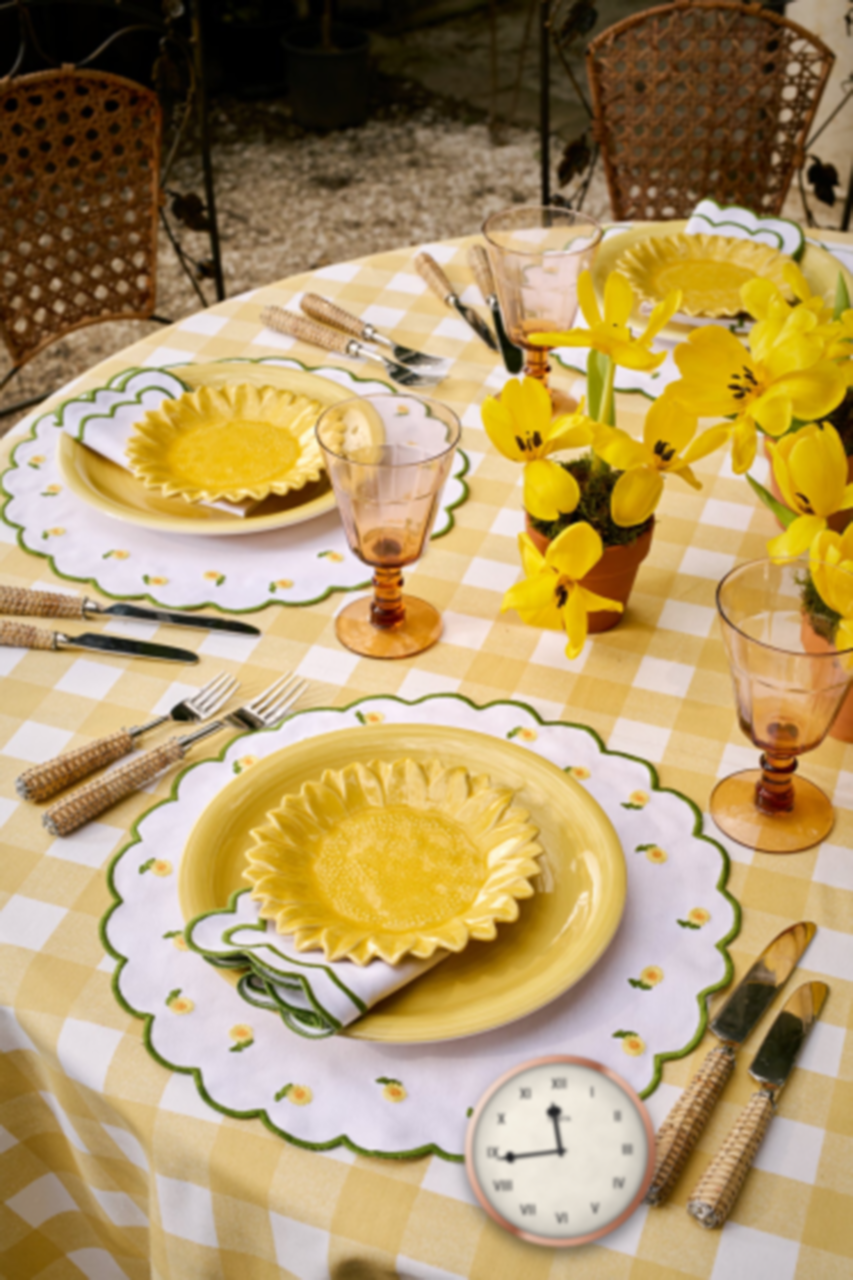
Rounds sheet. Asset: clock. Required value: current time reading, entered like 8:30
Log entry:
11:44
